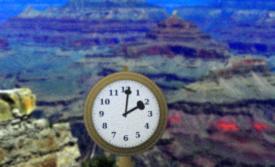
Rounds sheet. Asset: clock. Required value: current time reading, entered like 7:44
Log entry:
2:01
